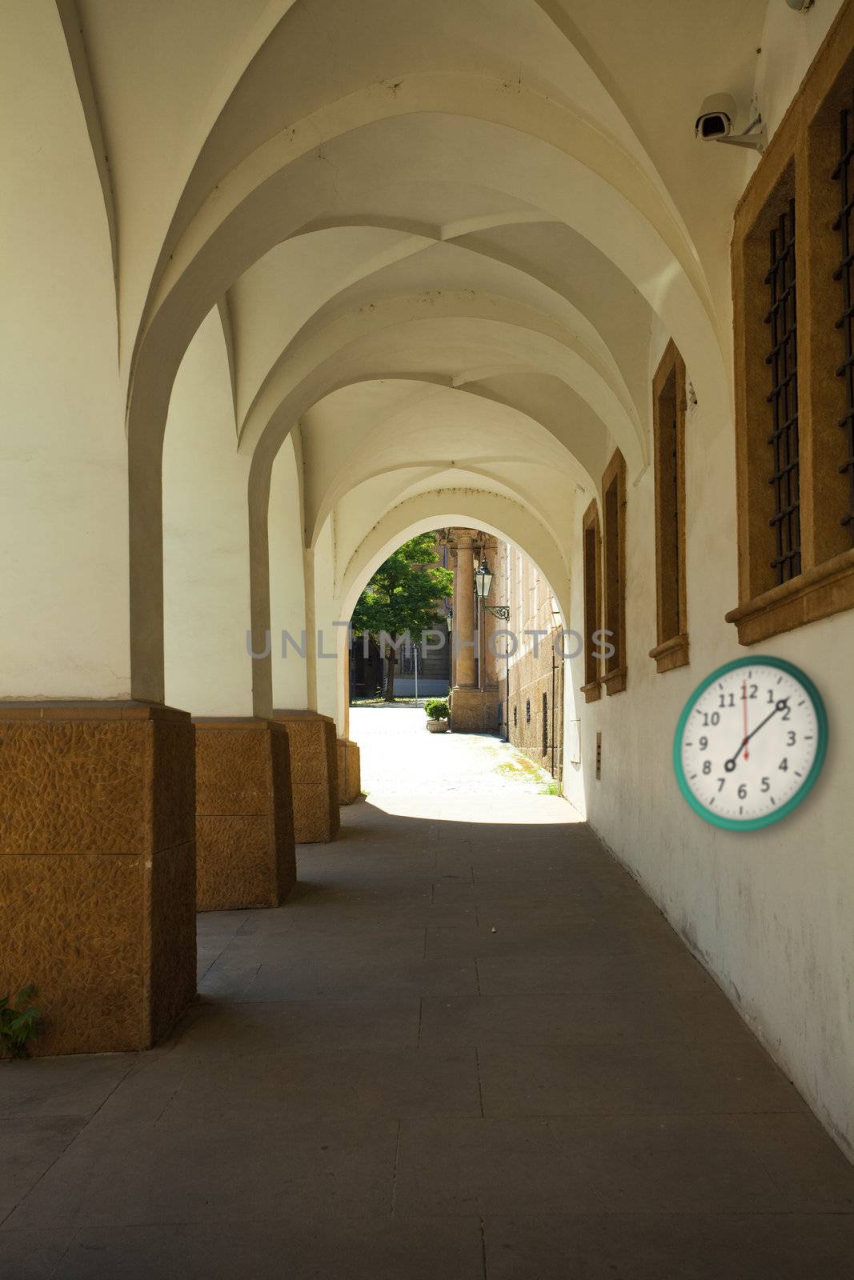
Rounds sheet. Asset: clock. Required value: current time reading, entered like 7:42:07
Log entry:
7:07:59
